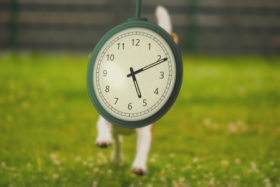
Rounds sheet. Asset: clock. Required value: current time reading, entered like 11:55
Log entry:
5:11
